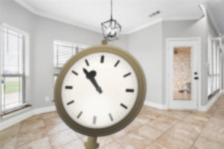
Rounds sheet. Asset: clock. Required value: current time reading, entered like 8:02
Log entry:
10:53
